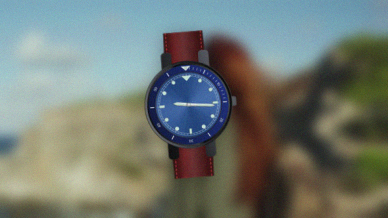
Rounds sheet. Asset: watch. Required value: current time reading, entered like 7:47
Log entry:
9:16
